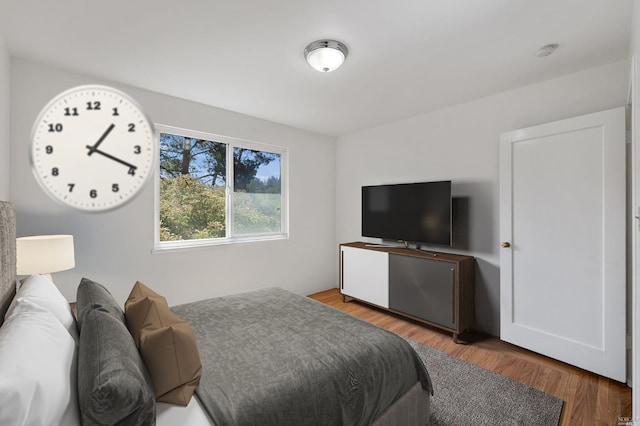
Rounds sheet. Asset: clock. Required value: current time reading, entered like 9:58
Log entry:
1:19
